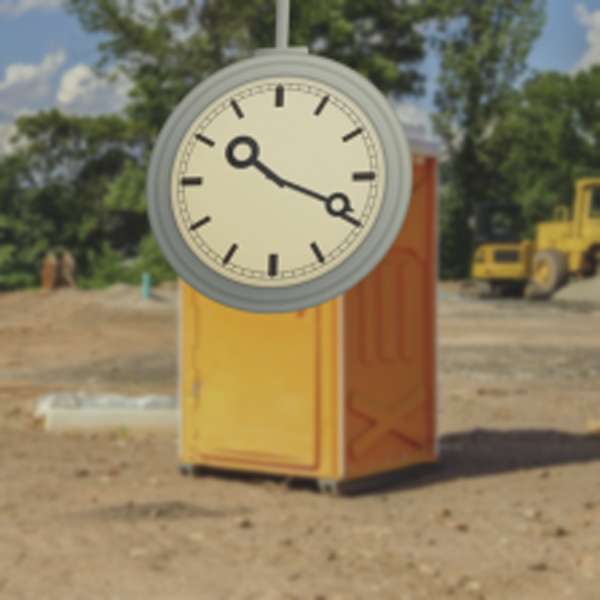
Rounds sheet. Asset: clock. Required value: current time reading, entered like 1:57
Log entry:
10:19
